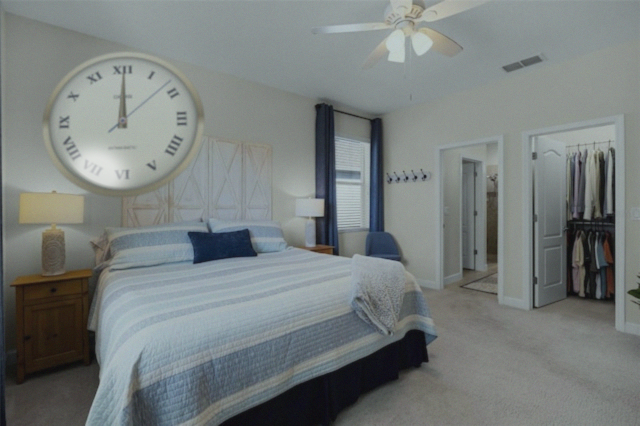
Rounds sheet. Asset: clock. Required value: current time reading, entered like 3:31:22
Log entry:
12:00:08
